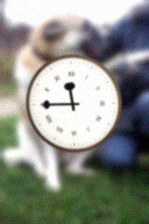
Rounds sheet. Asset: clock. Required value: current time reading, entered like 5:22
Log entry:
11:45
